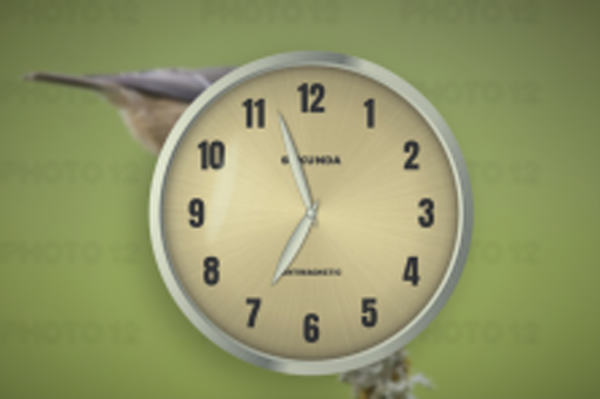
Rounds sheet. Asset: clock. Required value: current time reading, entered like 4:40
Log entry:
6:57
